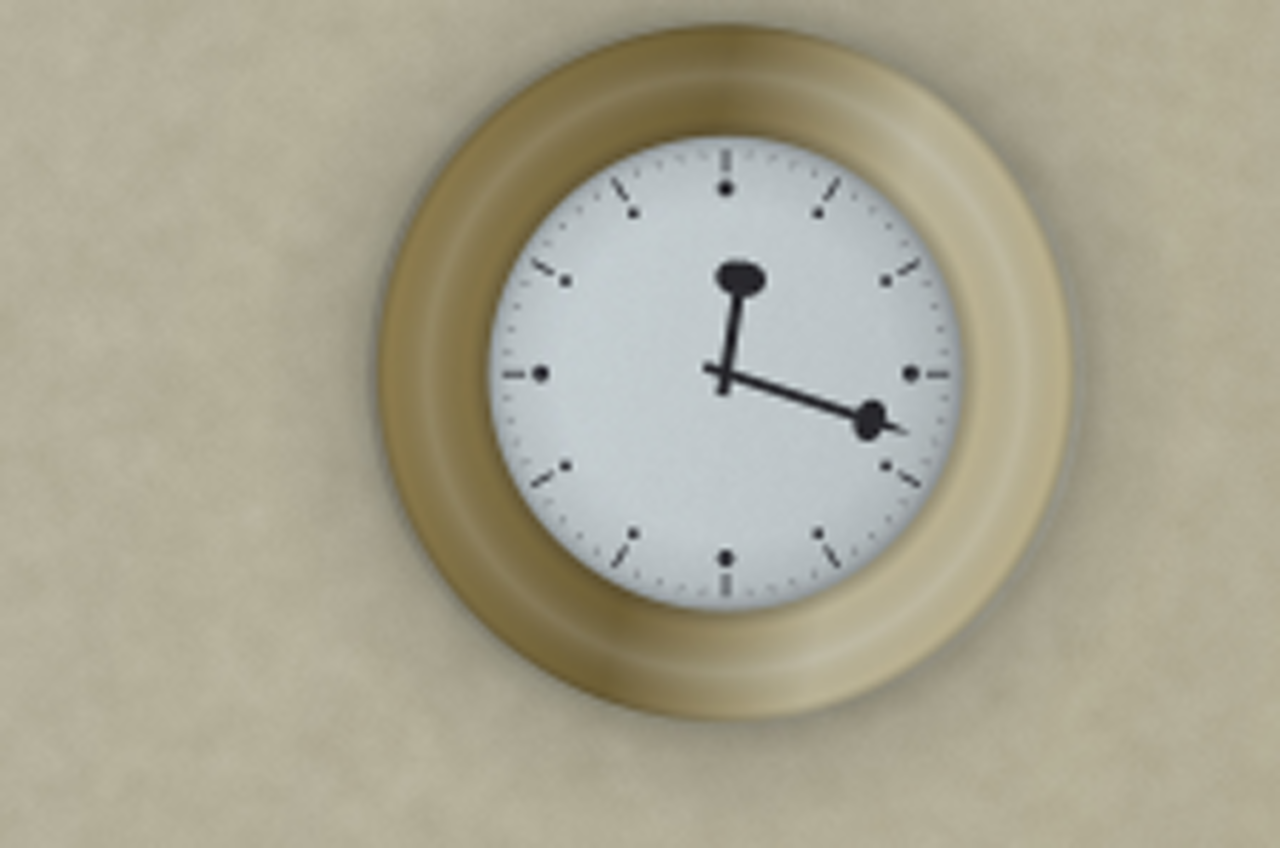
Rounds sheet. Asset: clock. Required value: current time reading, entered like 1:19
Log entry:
12:18
